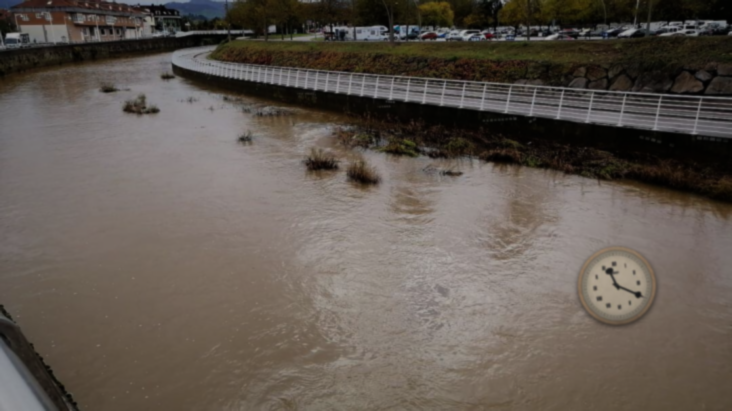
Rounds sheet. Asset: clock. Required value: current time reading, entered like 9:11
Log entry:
11:20
